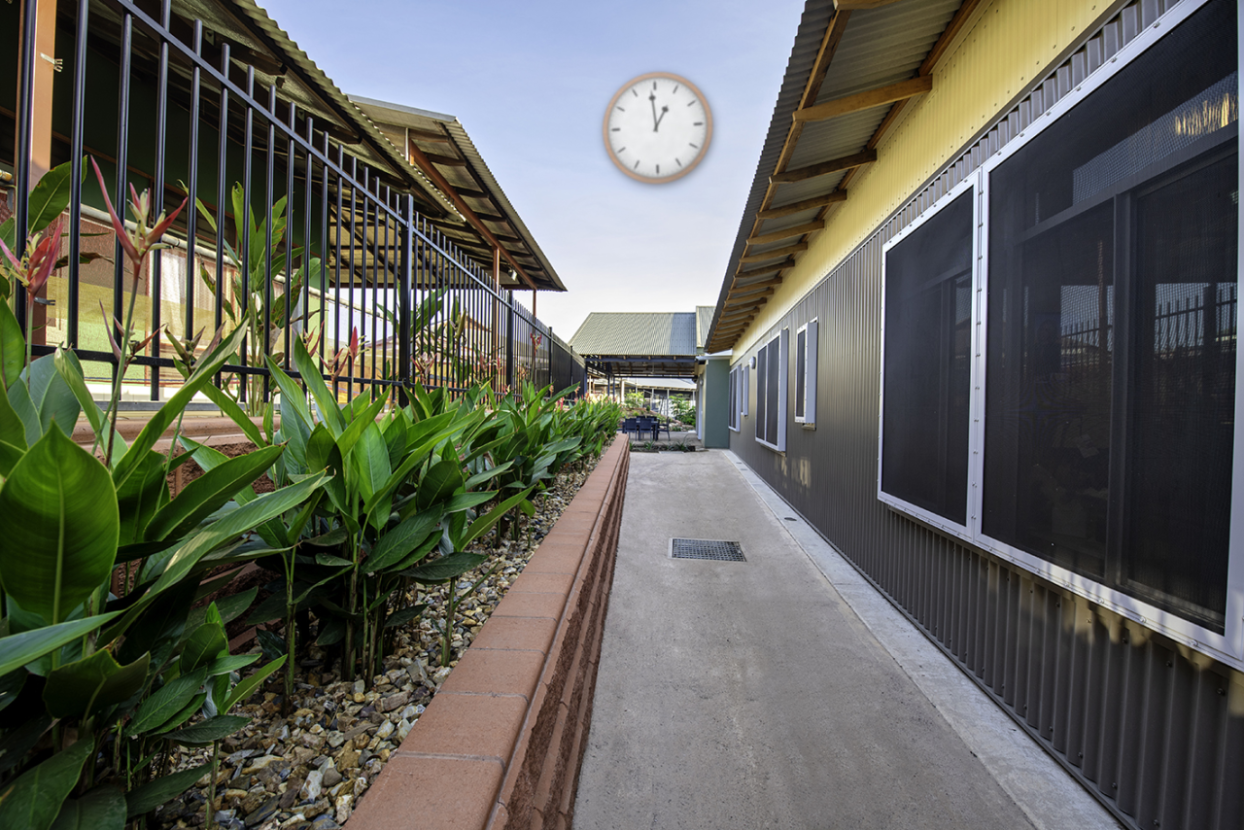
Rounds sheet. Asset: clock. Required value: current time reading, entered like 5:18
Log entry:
12:59
